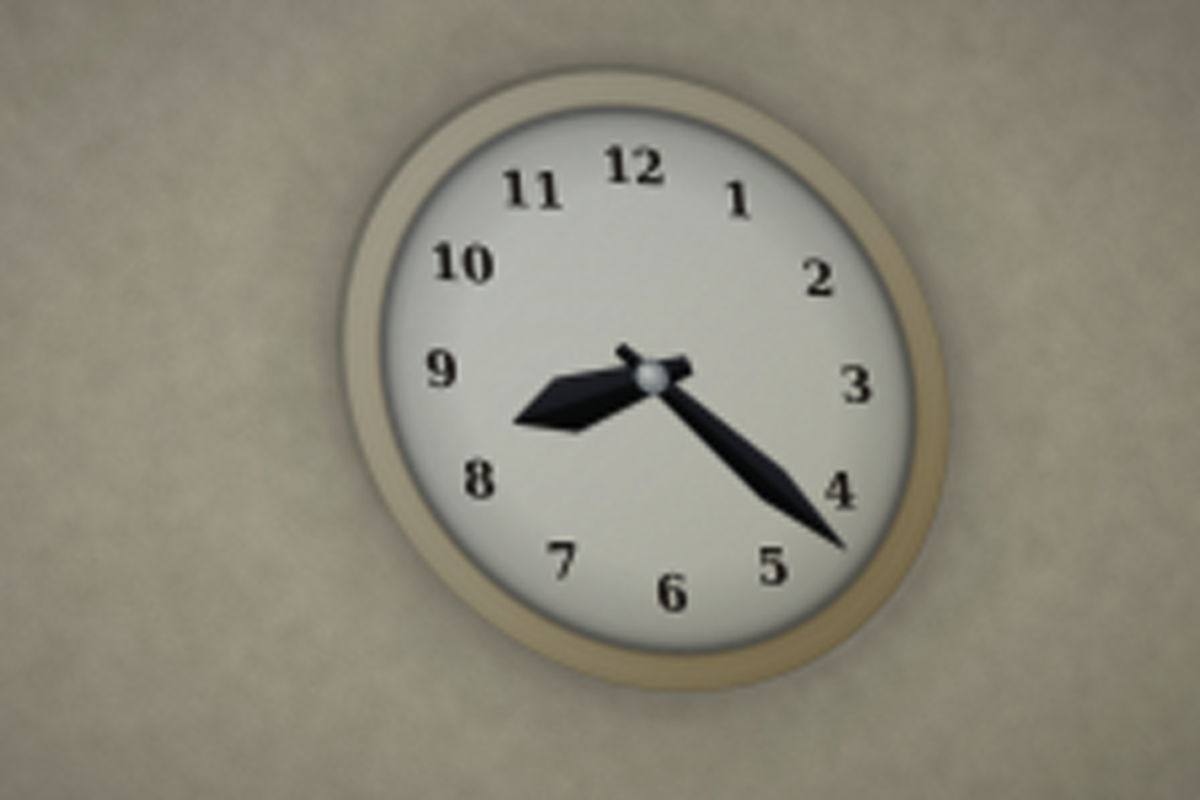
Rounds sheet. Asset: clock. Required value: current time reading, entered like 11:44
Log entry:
8:22
